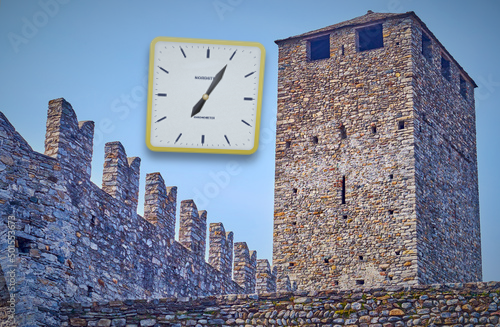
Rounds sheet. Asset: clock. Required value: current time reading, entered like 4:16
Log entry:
7:05
